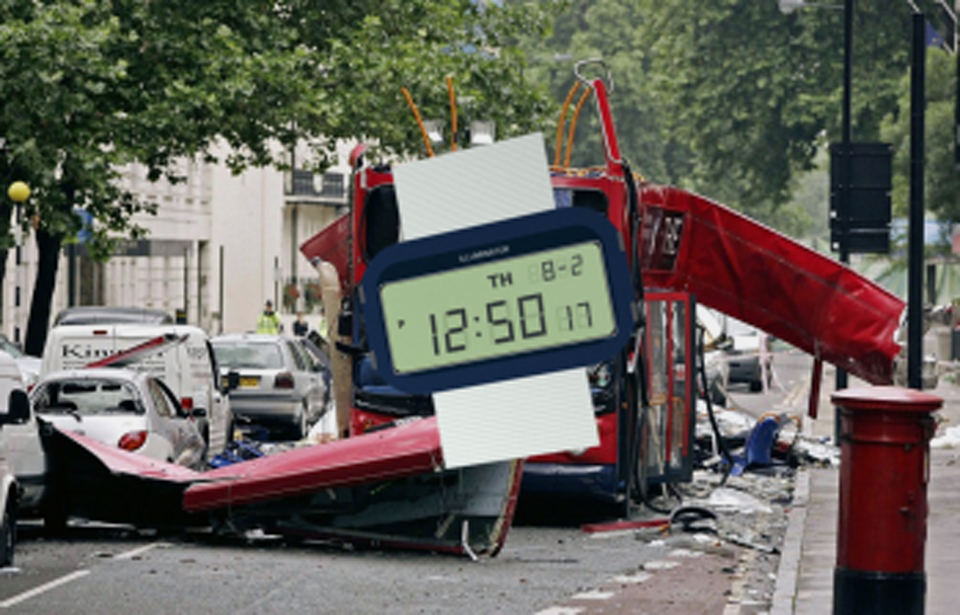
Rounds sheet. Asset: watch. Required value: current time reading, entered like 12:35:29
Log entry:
12:50:17
